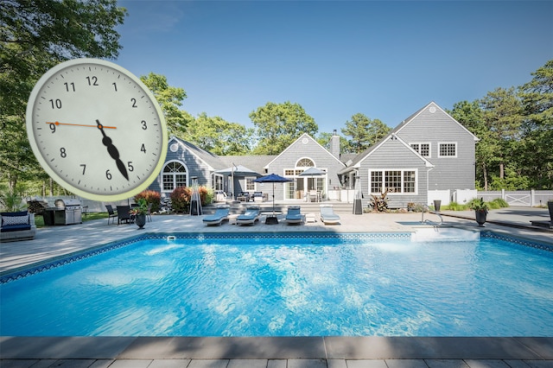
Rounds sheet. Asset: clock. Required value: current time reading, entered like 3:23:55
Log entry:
5:26:46
